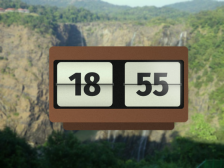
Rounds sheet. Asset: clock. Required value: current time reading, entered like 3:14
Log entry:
18:55
